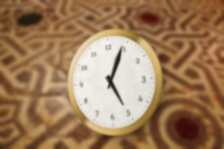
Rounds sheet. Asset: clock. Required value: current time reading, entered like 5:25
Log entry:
5:04
